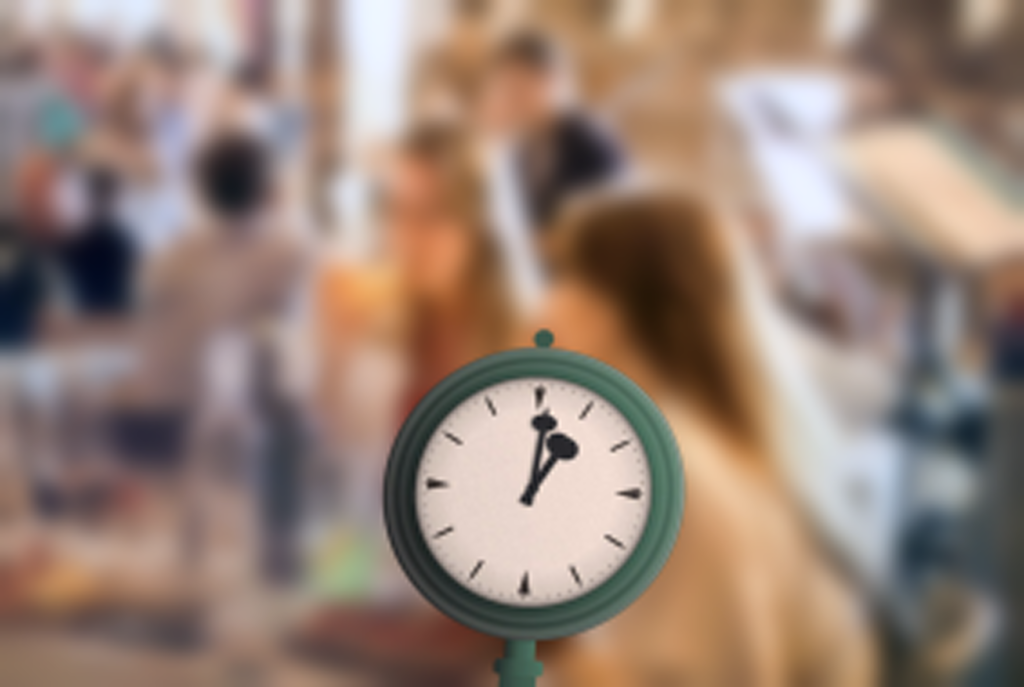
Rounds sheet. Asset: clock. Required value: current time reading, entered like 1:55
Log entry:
1:01
